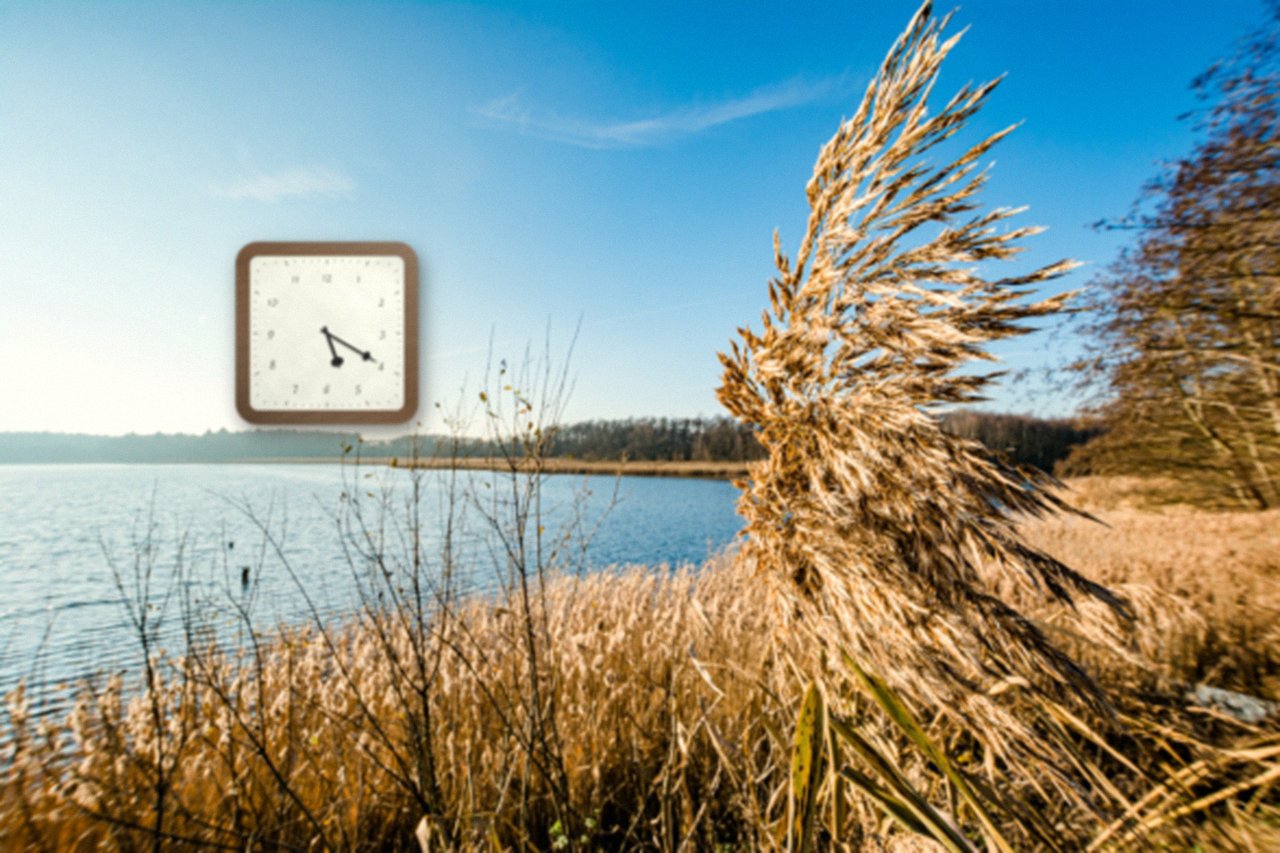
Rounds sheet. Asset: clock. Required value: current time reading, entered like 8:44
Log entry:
5:20
